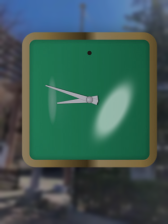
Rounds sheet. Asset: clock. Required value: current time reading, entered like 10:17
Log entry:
8:48
